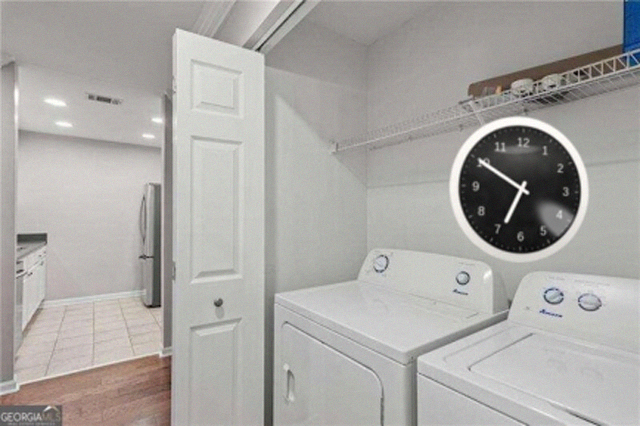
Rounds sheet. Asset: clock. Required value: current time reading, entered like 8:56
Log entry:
6:50
